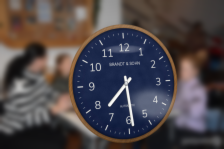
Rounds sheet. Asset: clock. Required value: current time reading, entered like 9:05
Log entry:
7:29
